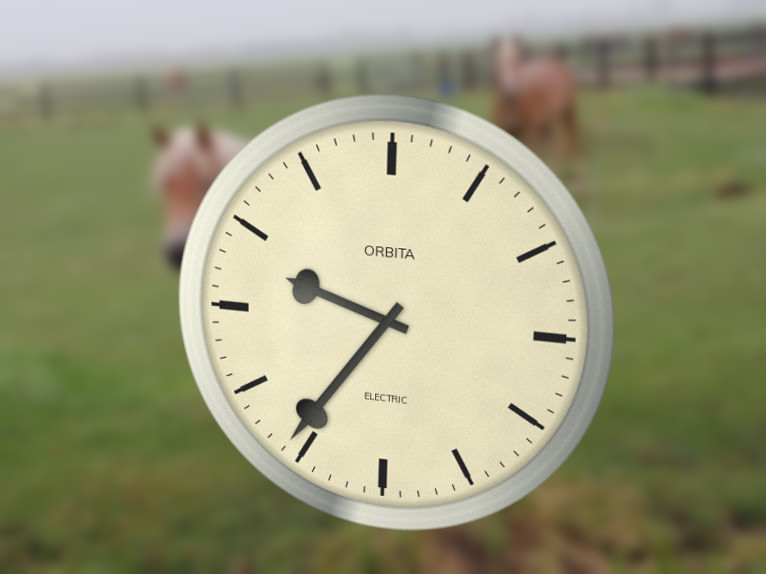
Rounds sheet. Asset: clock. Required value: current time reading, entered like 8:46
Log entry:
9:36
